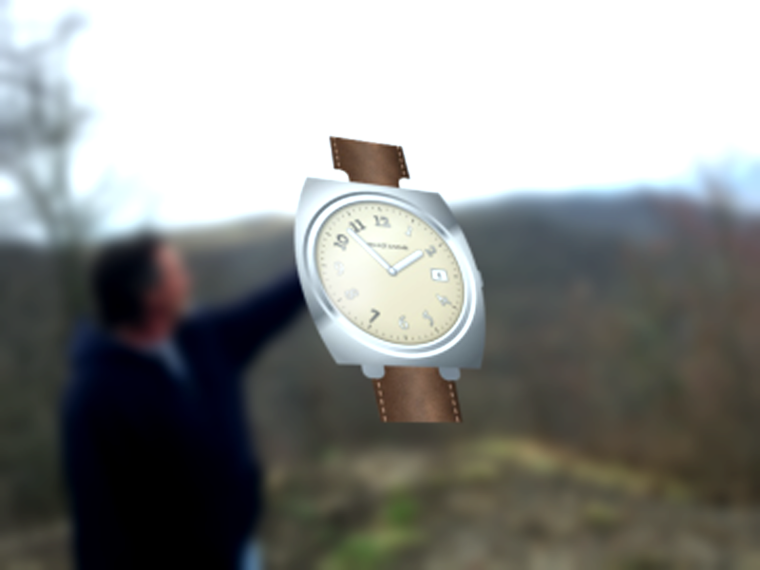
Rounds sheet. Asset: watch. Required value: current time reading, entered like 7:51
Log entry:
1:53
